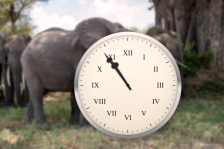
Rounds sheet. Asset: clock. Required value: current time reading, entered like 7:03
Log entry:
10:54
